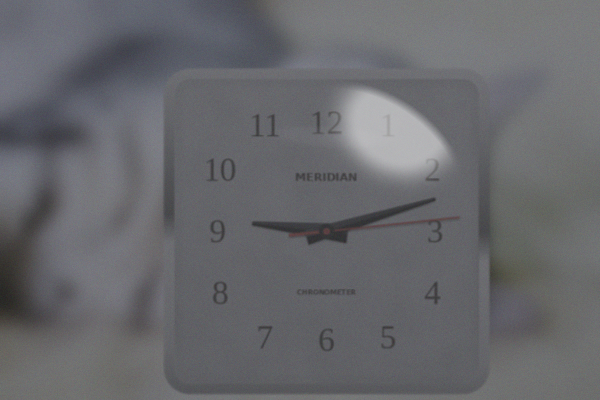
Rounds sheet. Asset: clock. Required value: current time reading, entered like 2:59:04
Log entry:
9:12:14
